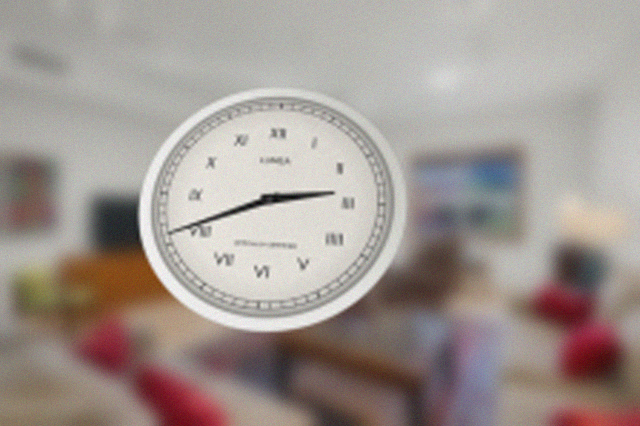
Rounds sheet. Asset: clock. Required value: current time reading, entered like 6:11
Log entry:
2:41
